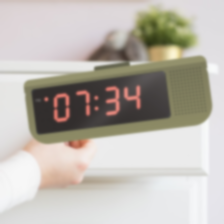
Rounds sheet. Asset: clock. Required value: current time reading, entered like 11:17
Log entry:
7:34
